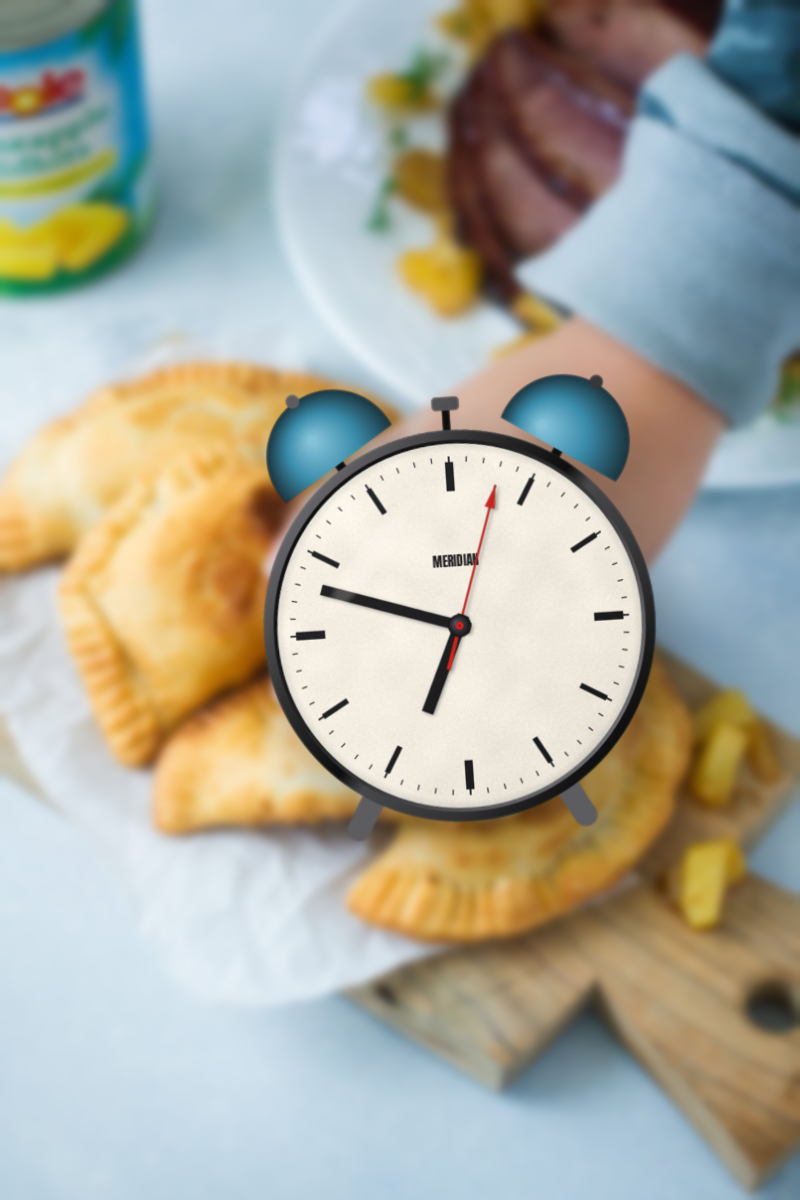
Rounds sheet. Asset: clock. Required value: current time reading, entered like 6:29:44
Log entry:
6:48:03
